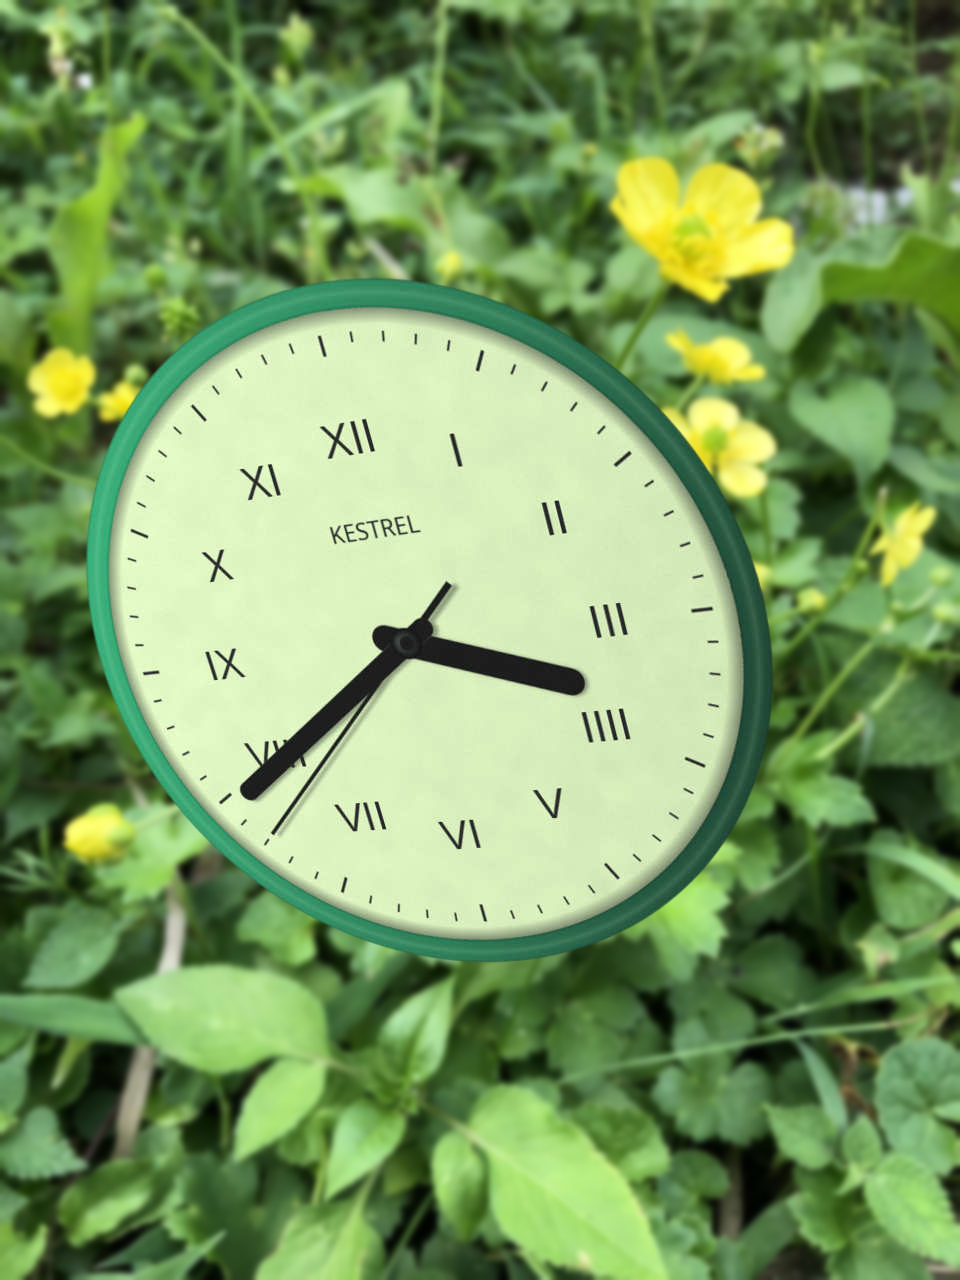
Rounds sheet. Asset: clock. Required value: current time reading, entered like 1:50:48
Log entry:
3:39:38
